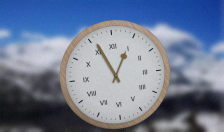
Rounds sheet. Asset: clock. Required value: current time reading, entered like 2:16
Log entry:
12:56
